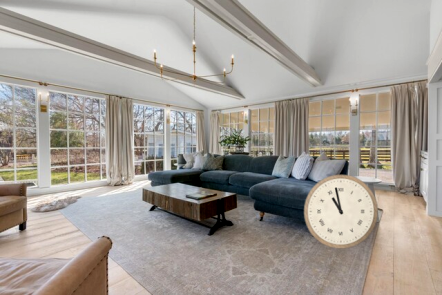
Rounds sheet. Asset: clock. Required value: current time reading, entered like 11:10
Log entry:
10:58
